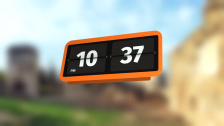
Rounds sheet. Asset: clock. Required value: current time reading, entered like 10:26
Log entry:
10:37
